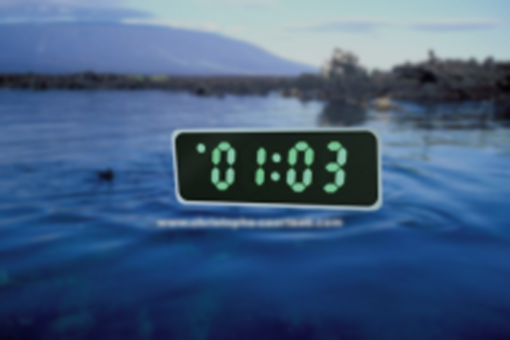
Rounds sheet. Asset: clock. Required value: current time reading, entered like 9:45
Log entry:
1:03
